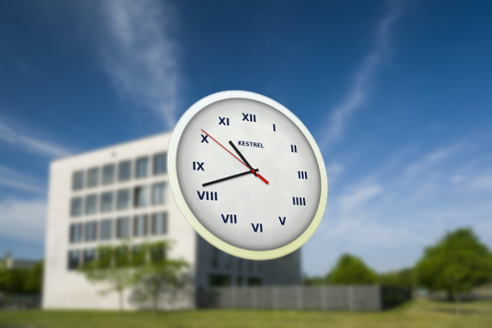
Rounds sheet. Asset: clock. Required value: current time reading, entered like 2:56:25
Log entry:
10:41:51
